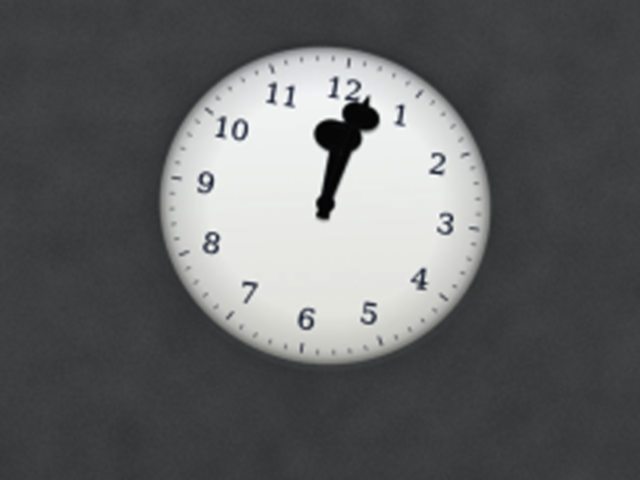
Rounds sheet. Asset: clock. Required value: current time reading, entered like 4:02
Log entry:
12:02
